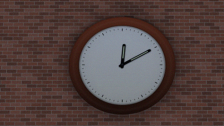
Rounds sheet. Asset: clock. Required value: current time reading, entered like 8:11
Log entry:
12:10
